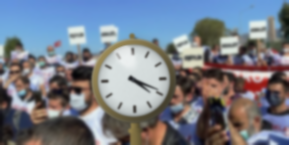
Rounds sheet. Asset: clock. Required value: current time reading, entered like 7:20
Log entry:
4:19
